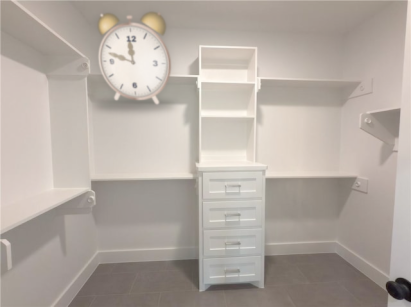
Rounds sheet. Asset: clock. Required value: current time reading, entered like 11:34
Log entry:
11:48
